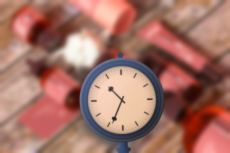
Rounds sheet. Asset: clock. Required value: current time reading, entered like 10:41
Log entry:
10:34
